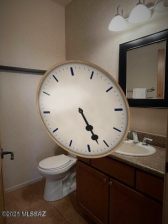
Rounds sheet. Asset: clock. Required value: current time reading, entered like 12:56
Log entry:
5:27
